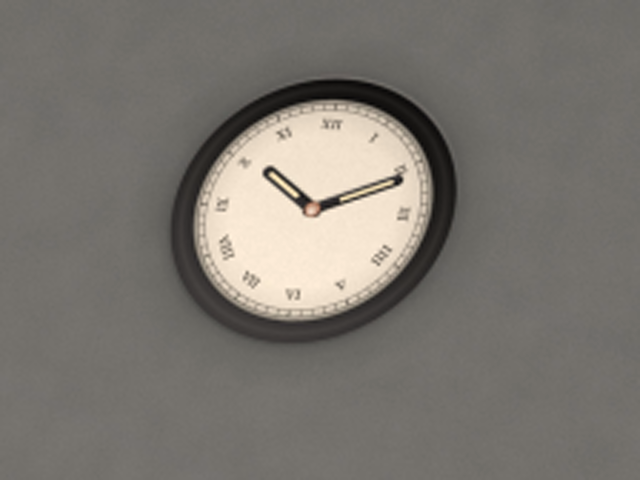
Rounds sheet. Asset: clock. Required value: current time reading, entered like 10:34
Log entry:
10:11
